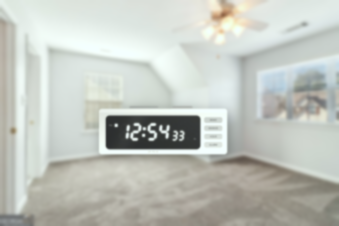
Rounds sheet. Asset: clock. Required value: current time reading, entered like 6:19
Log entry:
12:54
